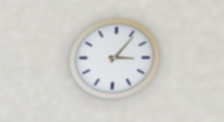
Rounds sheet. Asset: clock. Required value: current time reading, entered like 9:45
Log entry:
3:06
